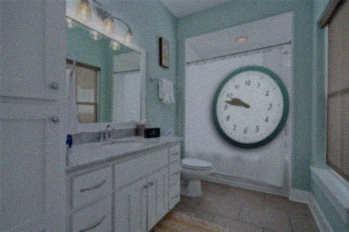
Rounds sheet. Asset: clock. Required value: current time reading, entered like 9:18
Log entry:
9:47
